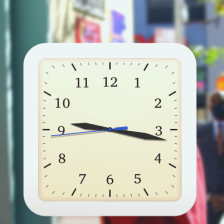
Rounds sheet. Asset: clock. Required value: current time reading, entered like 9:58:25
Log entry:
9:16:44
